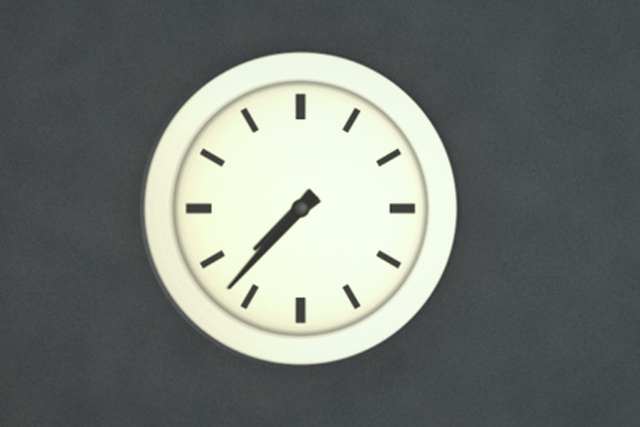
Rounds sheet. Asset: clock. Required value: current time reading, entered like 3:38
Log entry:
7:37
